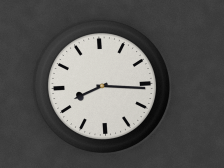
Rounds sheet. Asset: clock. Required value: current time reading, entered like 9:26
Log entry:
8:16
